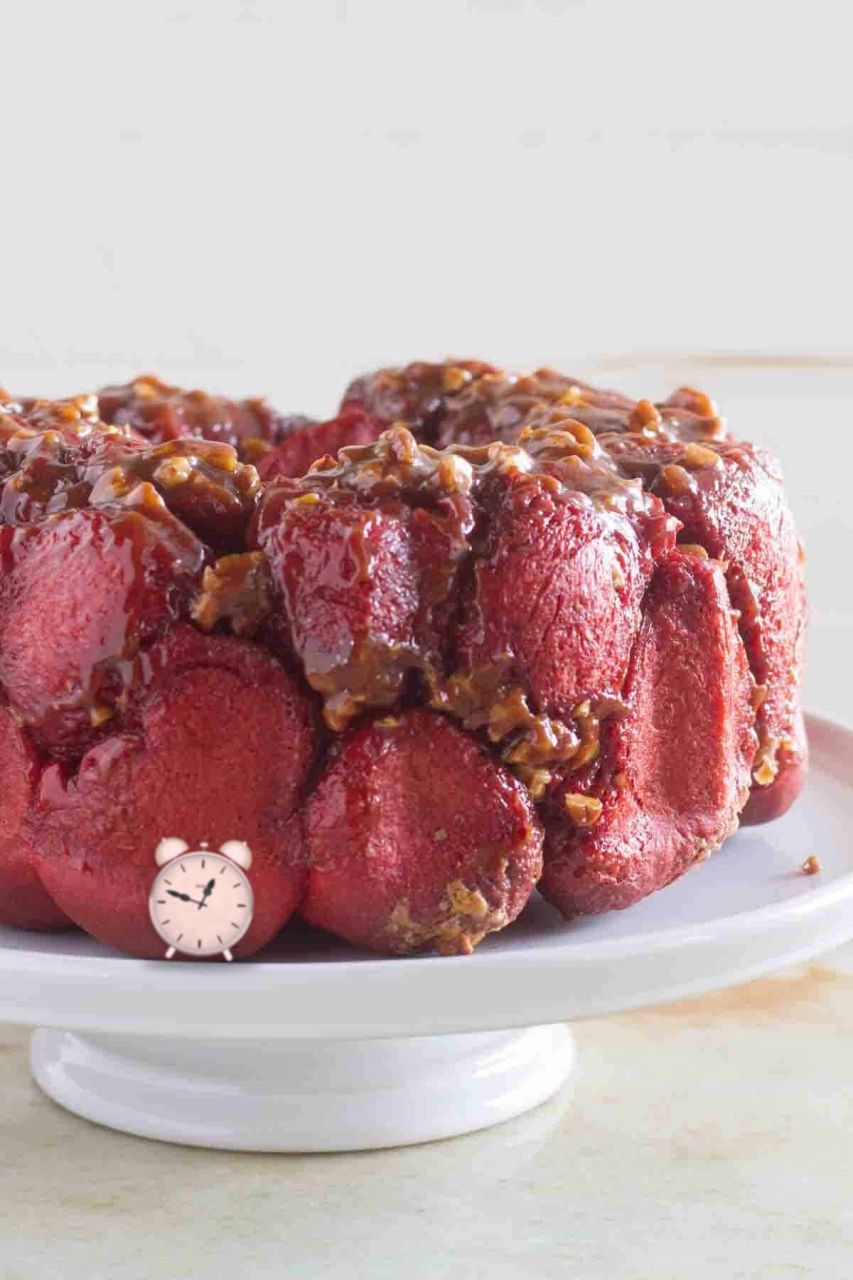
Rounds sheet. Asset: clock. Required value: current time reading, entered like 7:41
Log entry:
12:48
